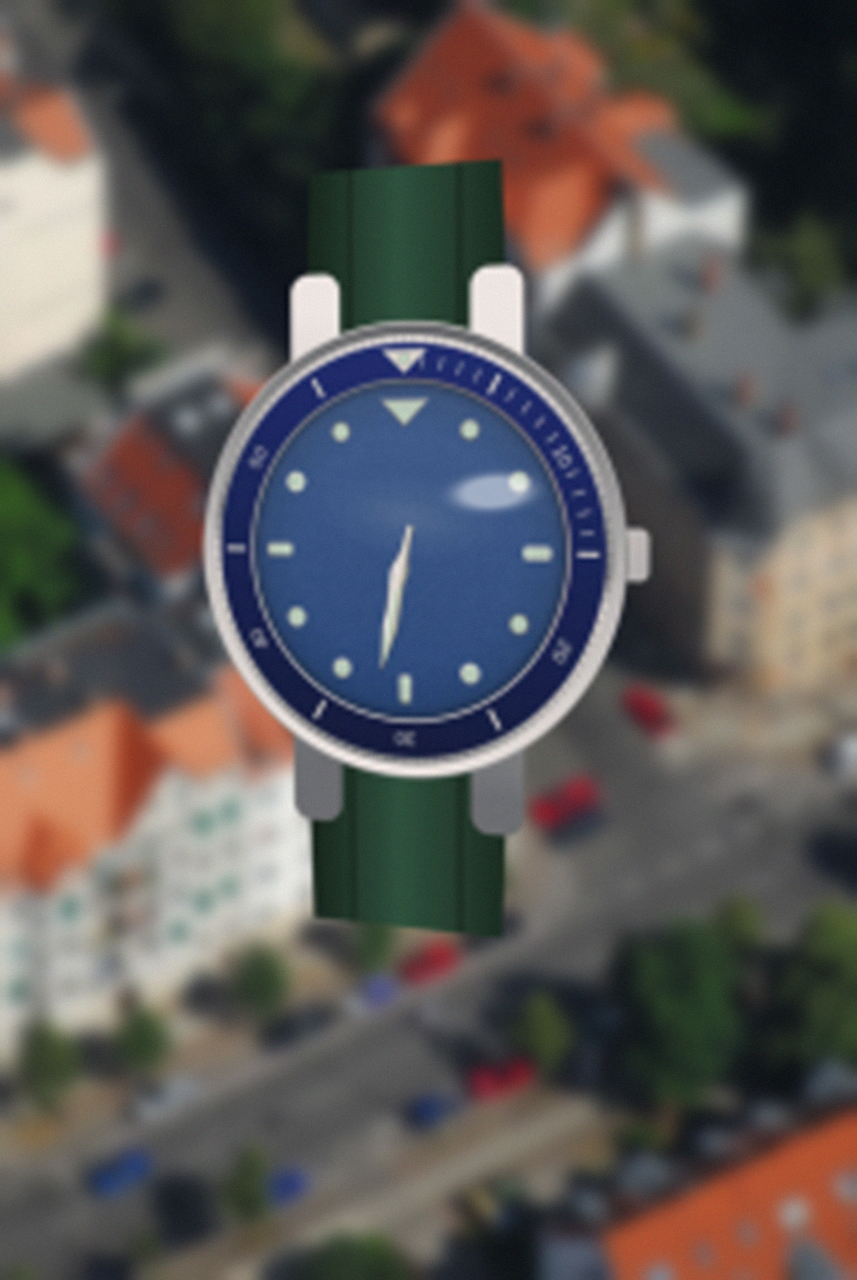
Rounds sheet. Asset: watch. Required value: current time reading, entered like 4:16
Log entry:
6:32
